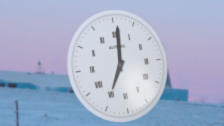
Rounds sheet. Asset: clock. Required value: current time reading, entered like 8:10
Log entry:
7:01
